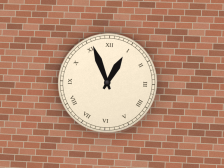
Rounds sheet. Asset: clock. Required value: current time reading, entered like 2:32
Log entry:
12:56
